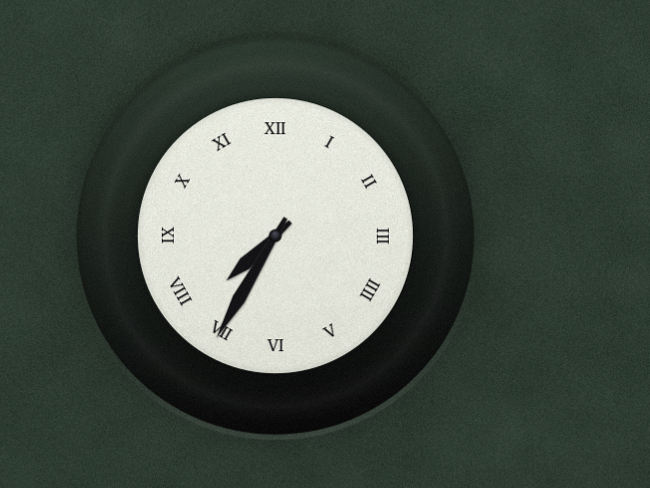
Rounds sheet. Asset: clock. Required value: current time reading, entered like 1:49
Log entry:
7:35
